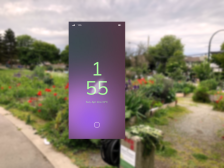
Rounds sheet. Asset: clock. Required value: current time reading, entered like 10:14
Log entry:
1:55
